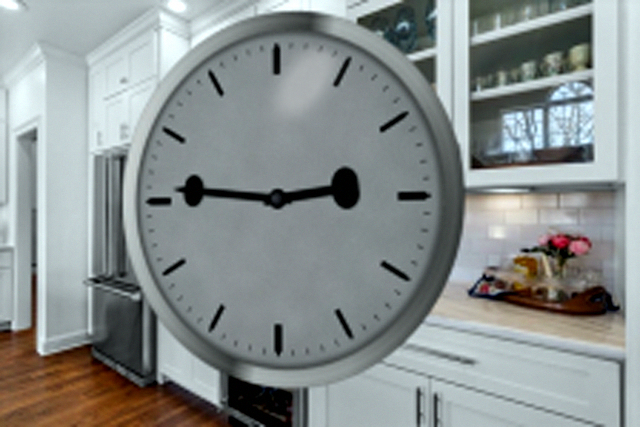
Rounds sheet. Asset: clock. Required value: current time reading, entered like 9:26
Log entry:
2:46
